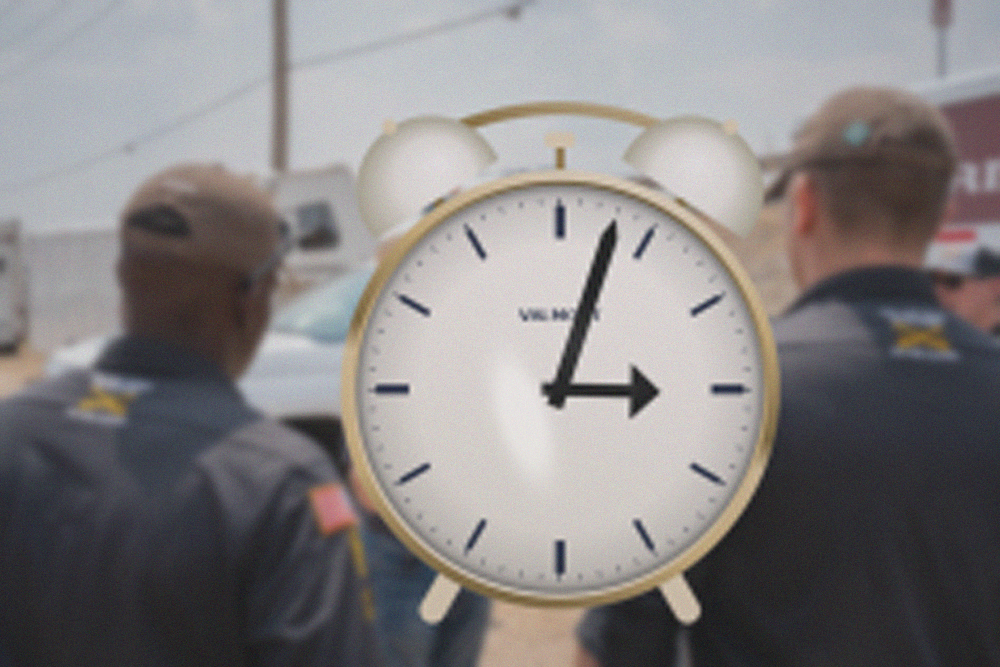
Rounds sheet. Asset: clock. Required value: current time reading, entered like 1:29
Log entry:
3:03
